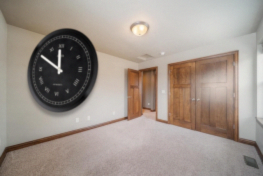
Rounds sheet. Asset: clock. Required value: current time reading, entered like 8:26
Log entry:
11:50
